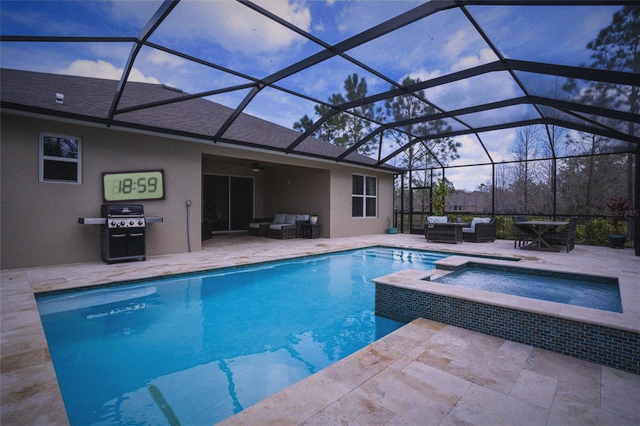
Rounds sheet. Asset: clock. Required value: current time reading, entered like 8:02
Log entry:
18:59
